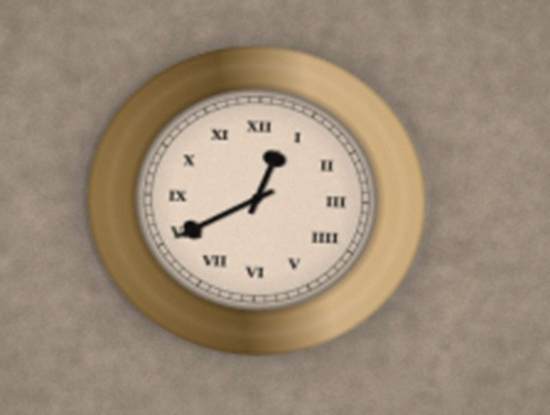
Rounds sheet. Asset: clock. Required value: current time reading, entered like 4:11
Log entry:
12:40
